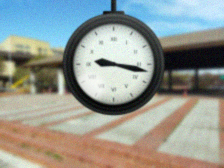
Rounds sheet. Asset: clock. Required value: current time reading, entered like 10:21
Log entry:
9:17
